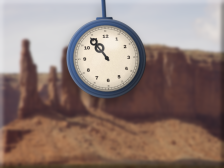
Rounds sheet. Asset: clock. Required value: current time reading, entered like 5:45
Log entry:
10:54
